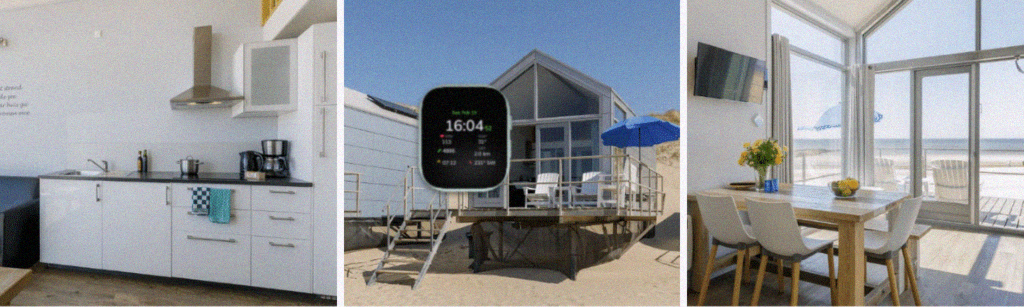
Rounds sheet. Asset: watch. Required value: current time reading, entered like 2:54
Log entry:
16:04
